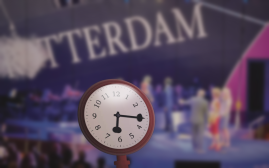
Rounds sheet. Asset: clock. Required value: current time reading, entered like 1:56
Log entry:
6:16
